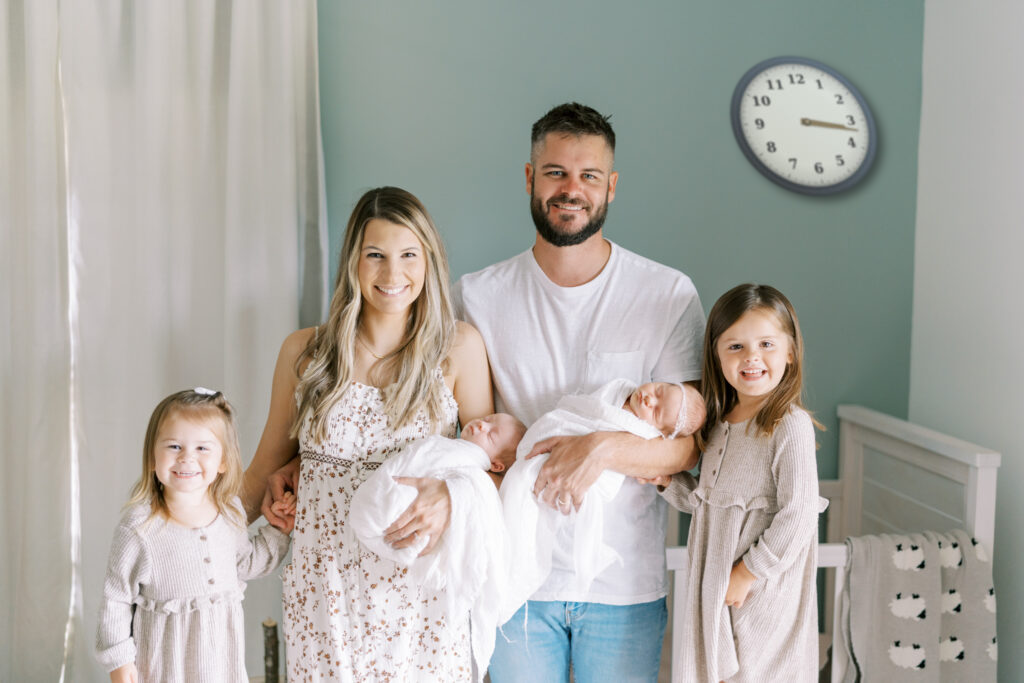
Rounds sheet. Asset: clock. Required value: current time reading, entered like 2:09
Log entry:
3:17
